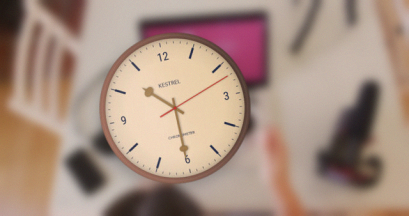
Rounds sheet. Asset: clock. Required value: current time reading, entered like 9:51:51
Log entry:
10:30:12
